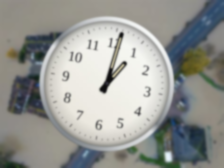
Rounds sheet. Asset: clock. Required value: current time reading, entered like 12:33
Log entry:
1:01
